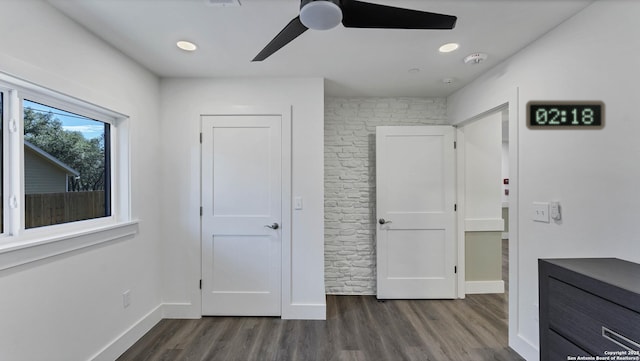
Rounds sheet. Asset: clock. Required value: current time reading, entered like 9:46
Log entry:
2:18
